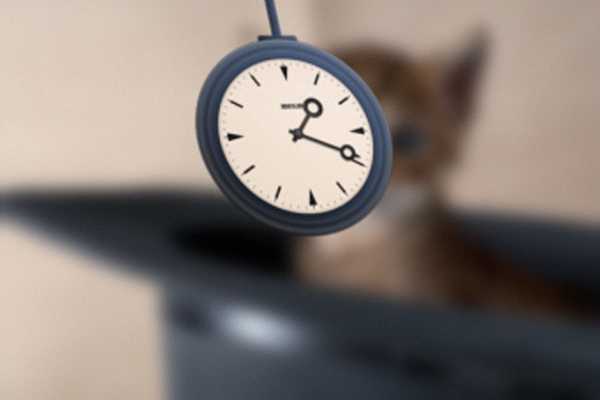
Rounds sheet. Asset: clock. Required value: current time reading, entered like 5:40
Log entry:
1:19
